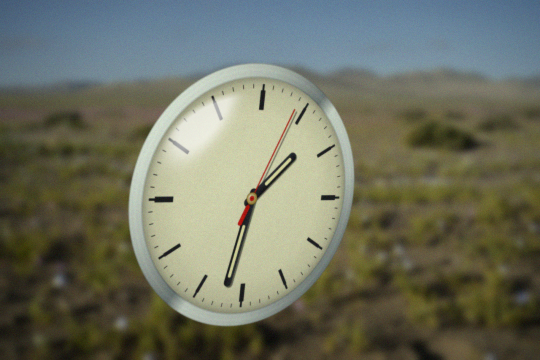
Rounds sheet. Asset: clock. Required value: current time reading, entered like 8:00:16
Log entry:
1:32:04
